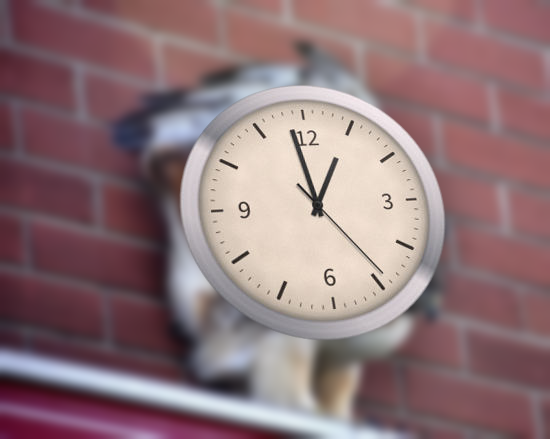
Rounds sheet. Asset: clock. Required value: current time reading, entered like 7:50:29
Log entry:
12:58:24
